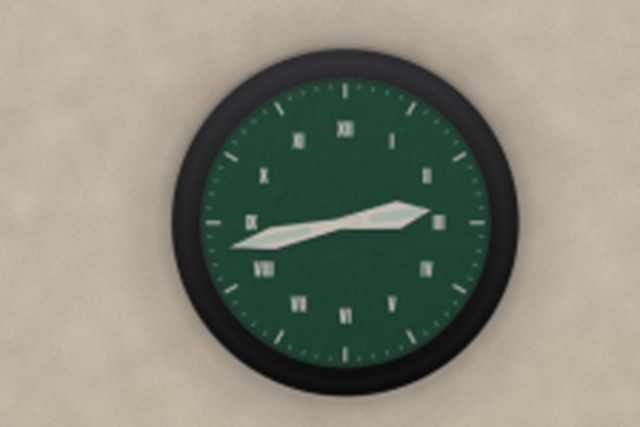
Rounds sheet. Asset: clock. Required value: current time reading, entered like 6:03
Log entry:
2:43
